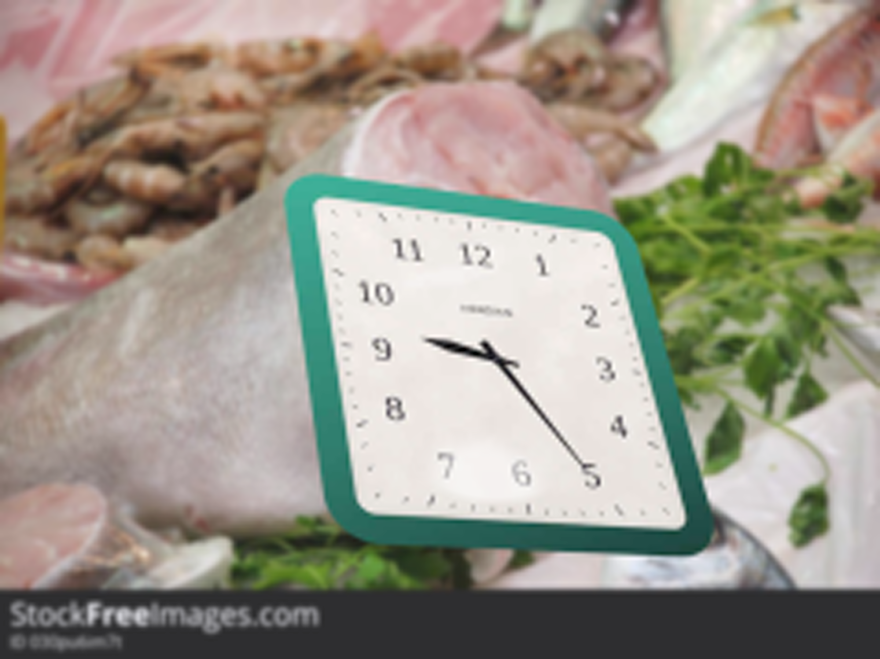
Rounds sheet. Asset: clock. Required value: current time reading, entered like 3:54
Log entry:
9:25
